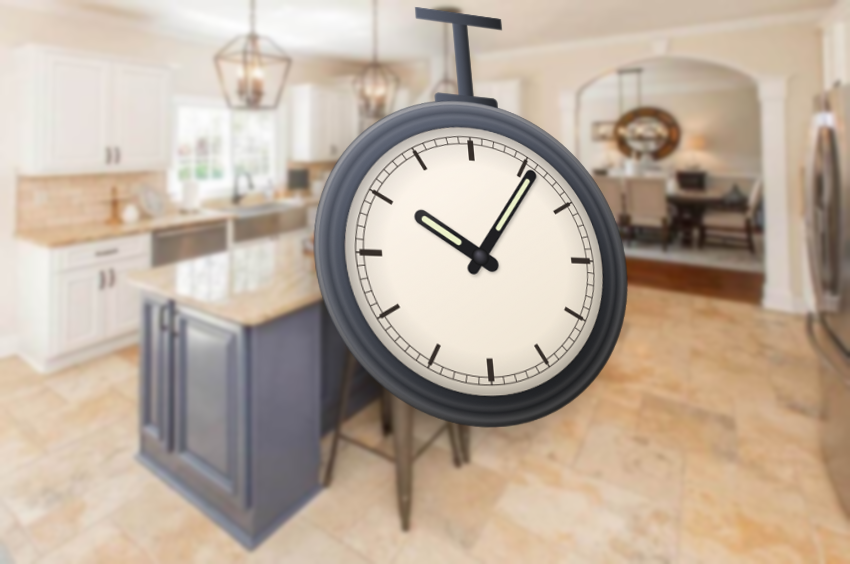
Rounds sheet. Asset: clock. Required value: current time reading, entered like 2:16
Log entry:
10:06
